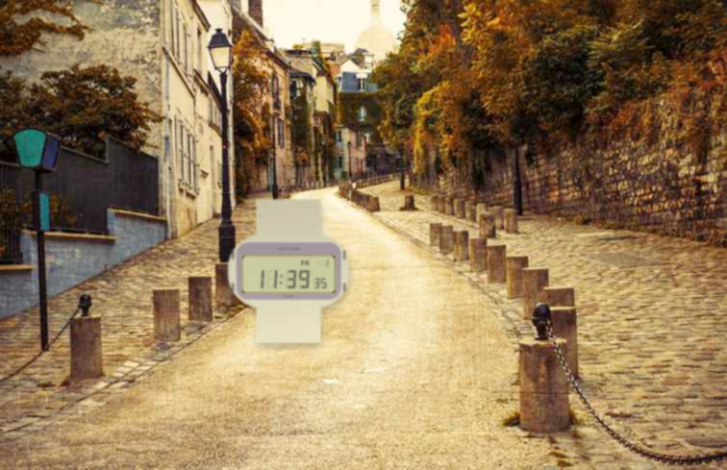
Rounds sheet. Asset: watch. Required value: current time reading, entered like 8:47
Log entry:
11:39
